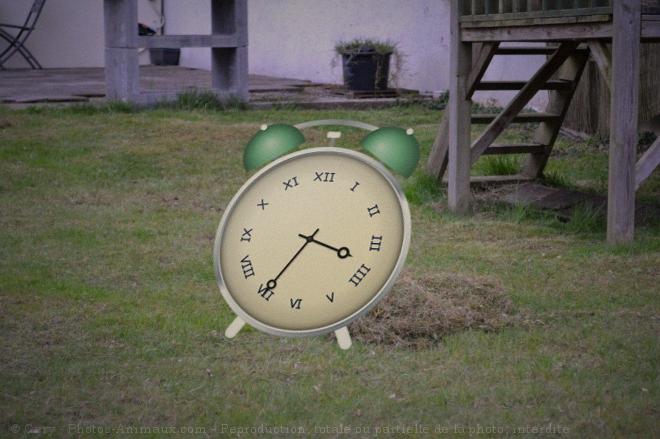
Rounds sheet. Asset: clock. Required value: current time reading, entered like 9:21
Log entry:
3:35
